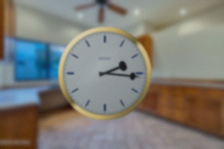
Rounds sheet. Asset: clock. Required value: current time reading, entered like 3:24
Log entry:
2:16
